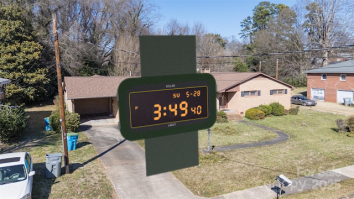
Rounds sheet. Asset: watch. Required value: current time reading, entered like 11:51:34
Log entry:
3:49:40
